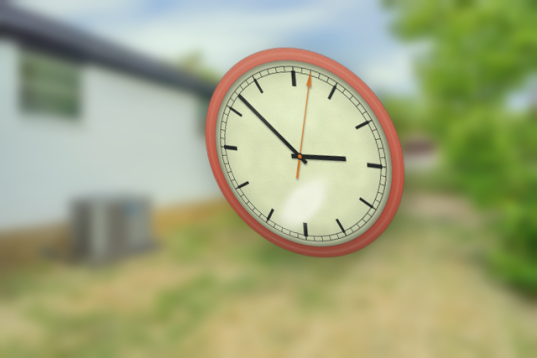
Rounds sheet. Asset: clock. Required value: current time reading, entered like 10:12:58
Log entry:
2:52:02
